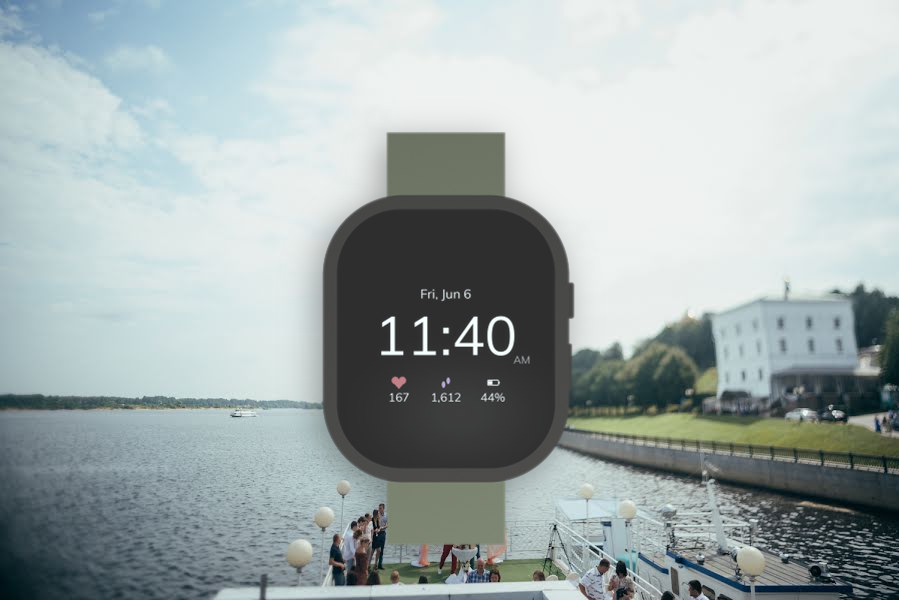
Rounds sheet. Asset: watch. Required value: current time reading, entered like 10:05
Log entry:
11:40
